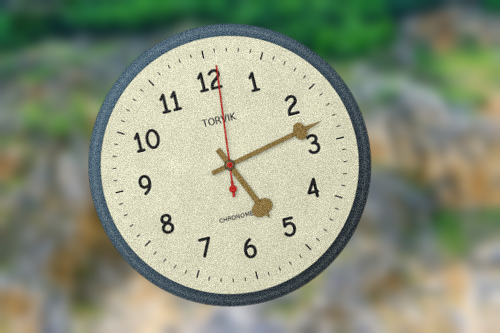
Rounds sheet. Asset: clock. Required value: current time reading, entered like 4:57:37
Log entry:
5:13:01
